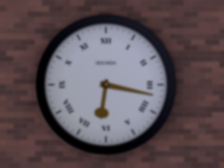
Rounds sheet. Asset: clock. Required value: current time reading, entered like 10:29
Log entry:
6:17
